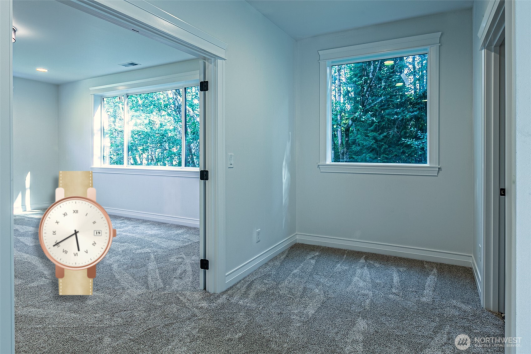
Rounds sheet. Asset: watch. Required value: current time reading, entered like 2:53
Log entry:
5:40
